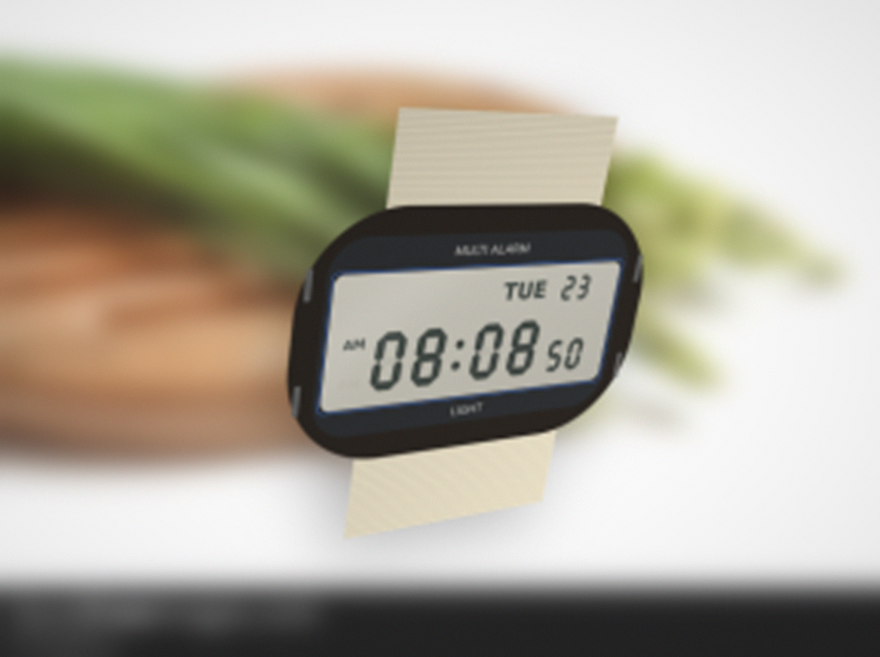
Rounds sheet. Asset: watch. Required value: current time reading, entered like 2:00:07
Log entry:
8:08:50
